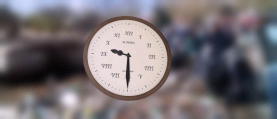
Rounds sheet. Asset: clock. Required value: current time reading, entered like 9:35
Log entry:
9:30
